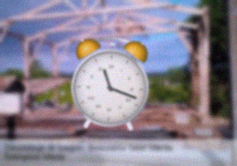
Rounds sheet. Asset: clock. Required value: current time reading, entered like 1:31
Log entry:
11:18
